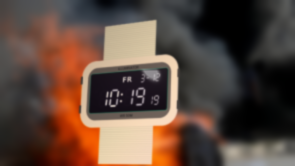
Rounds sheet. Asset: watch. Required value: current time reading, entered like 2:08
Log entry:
10:19
